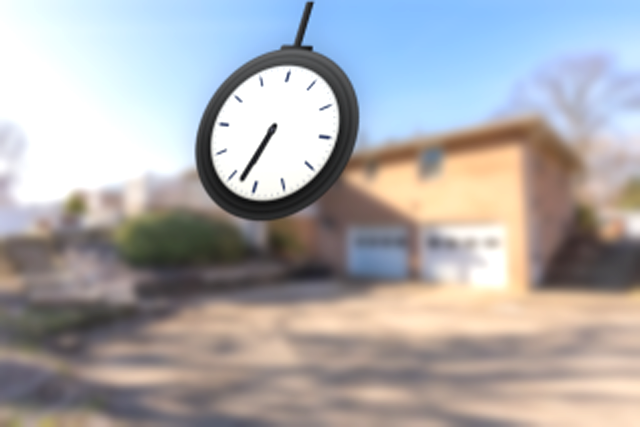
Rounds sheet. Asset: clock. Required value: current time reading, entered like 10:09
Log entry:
6:33
